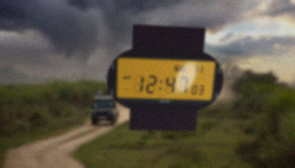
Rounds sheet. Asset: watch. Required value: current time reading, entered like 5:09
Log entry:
12:47
